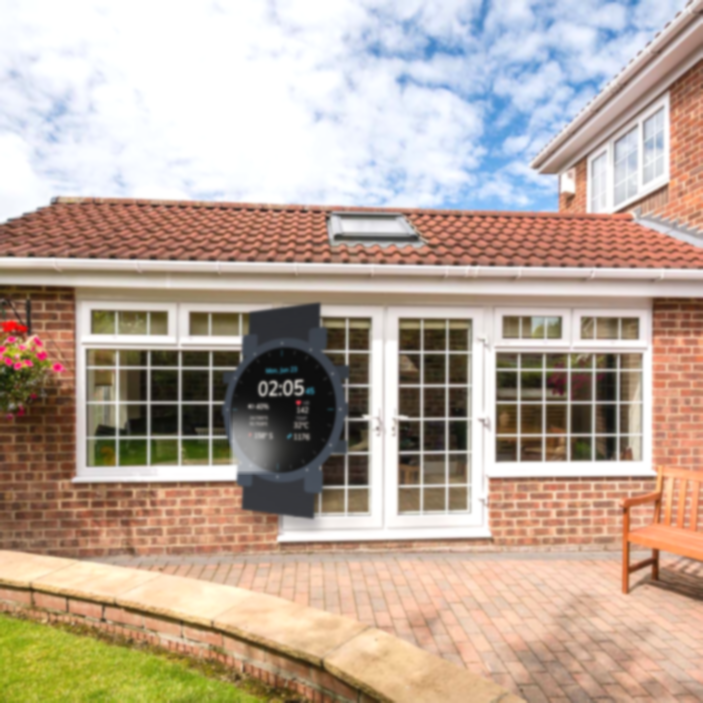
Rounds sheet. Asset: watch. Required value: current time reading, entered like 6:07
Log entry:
2:05
